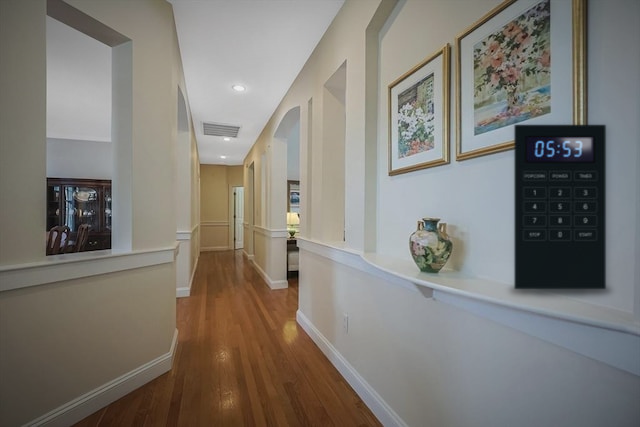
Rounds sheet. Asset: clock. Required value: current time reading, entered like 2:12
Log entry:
5:53
